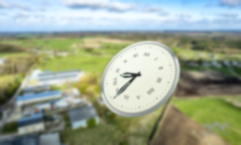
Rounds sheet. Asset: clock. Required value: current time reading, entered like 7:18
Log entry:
8:34
